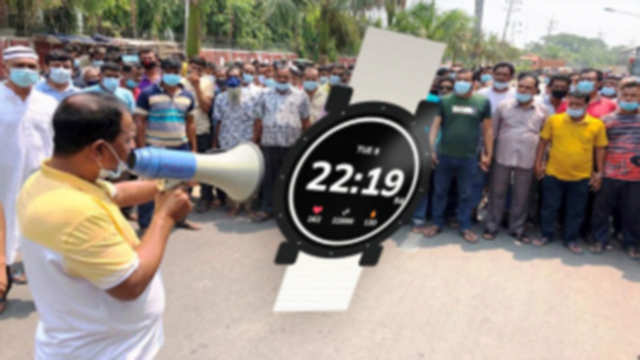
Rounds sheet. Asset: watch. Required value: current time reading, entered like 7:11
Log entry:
22:19
